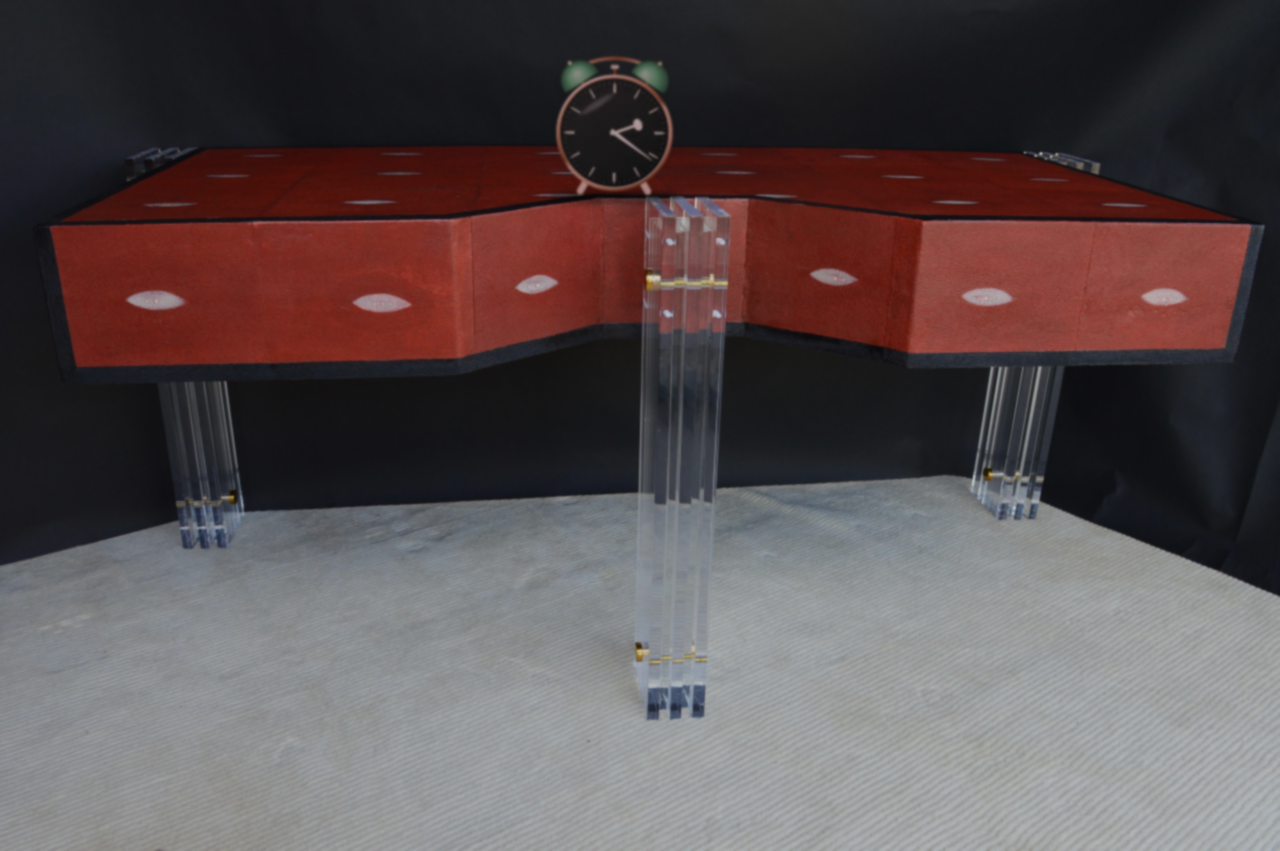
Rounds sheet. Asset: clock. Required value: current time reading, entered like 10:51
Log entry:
2:21
